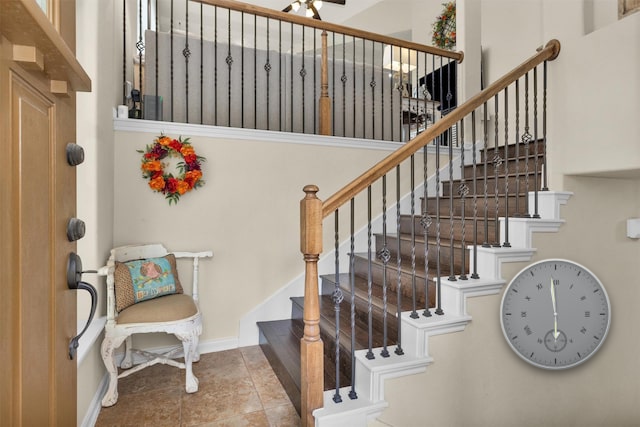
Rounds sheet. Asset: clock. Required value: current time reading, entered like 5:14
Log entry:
5:59
